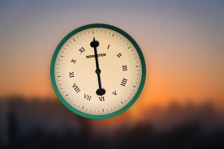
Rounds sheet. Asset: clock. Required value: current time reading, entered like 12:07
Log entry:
6:00
